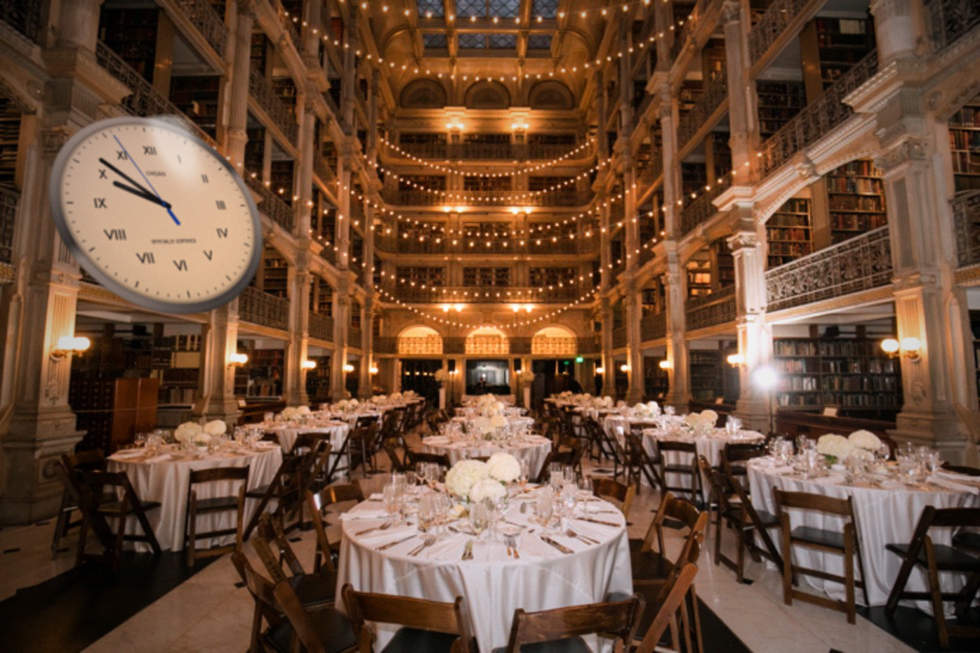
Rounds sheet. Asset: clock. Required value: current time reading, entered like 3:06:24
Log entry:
9:51:56
